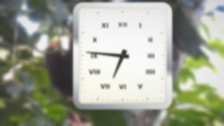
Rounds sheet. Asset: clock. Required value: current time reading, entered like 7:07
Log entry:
6:46
